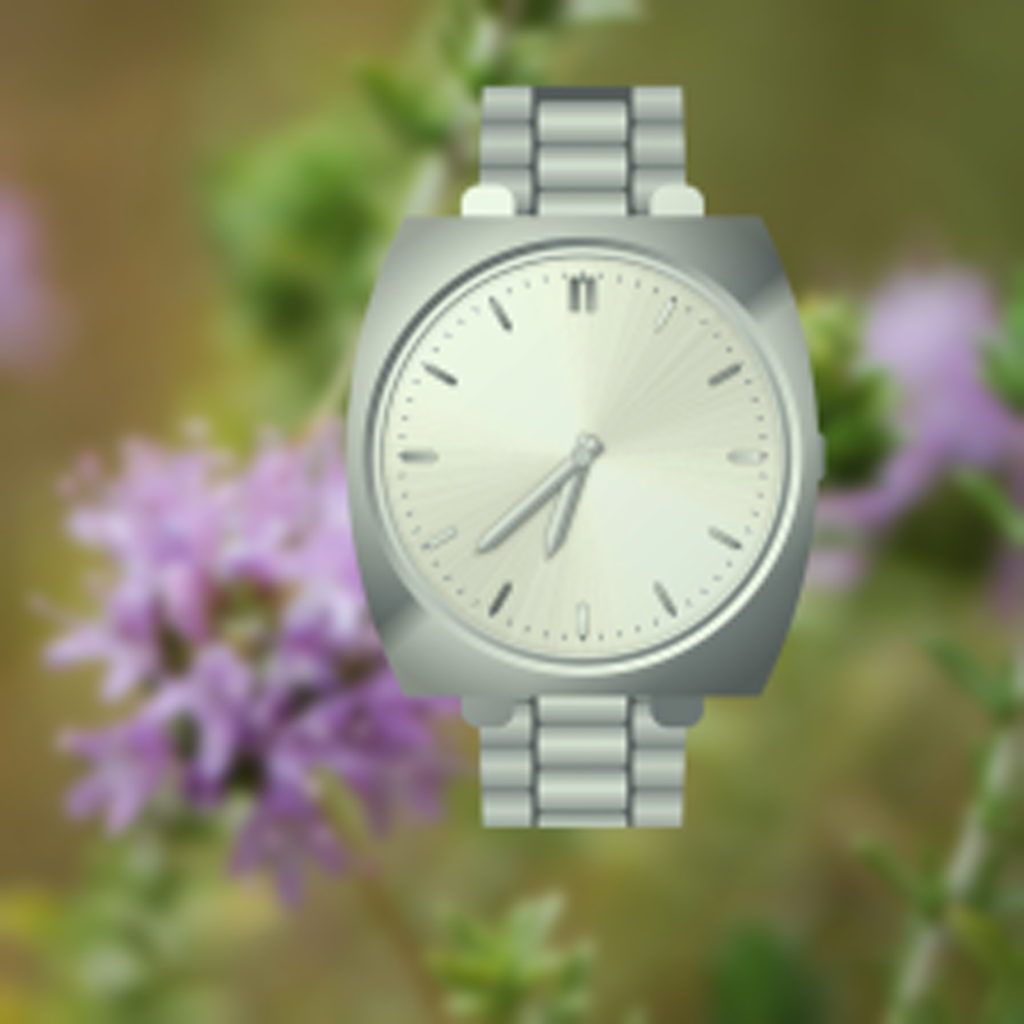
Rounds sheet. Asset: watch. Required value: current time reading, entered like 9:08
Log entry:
6:38
